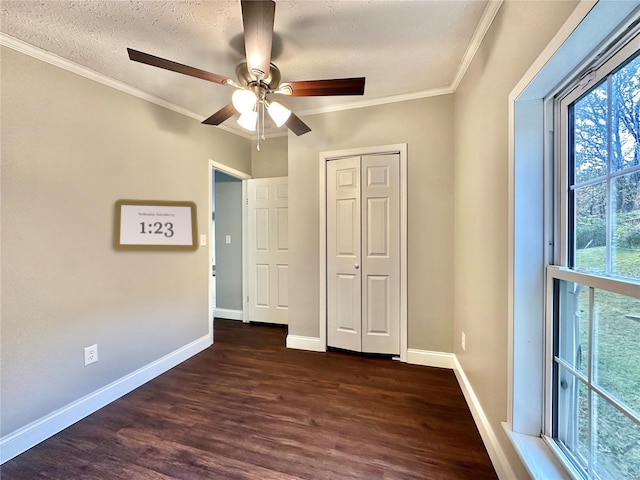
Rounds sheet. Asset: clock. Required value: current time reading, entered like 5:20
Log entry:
1:23
